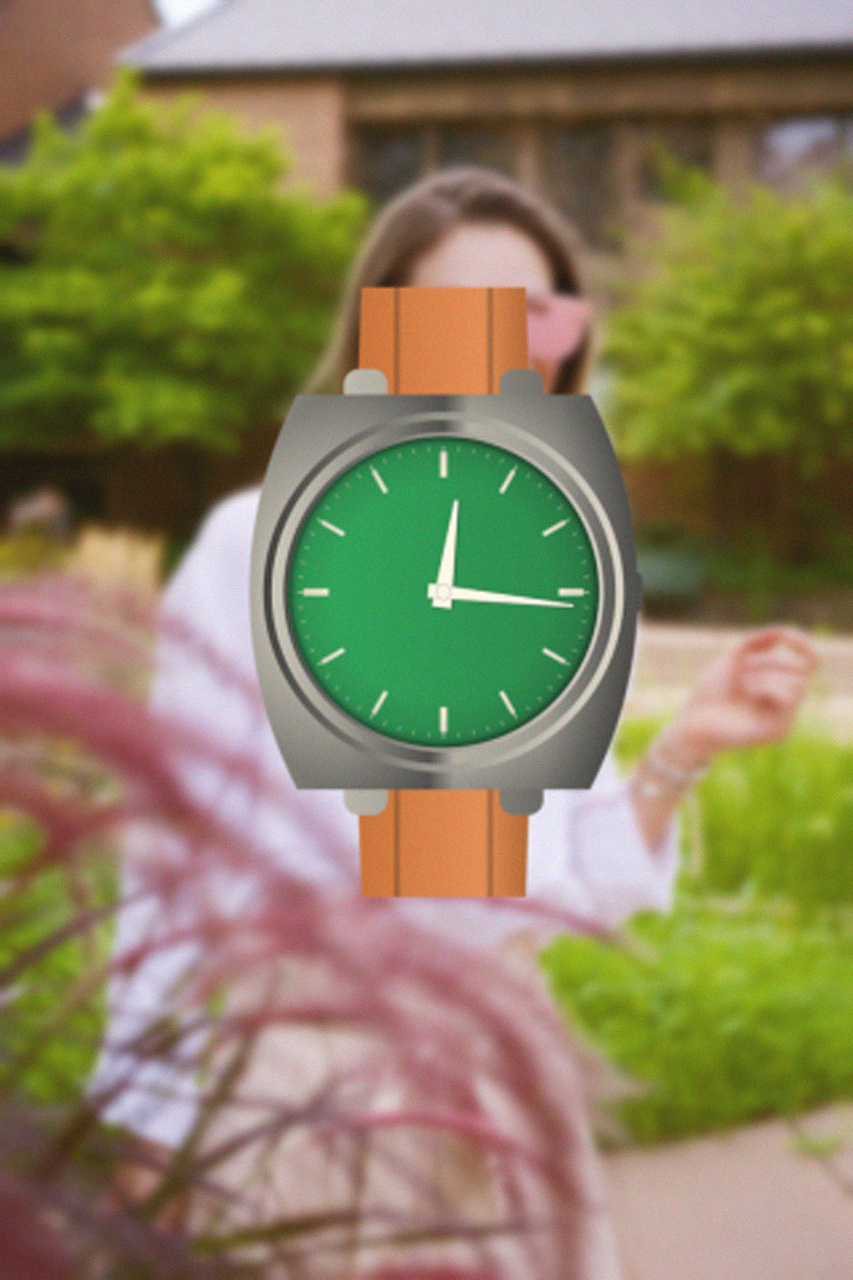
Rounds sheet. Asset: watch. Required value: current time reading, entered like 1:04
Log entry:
12:16
